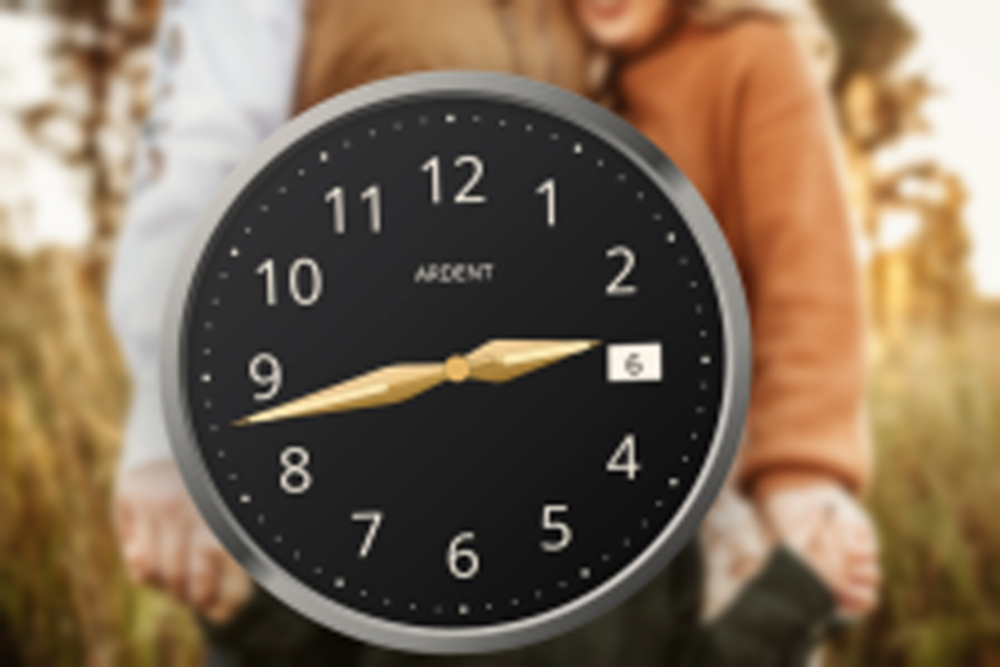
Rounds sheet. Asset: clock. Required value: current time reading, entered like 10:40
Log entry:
2:43
